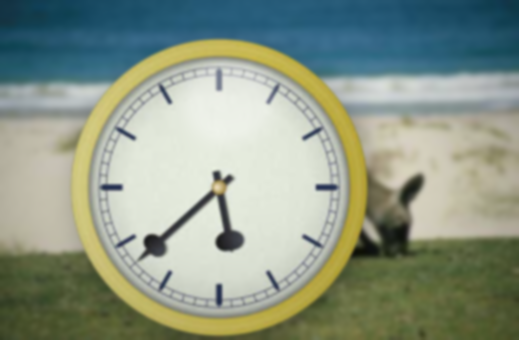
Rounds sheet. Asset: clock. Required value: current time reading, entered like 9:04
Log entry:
5:38
